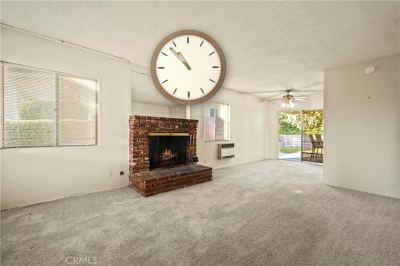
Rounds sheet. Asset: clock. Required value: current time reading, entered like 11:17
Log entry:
10:53
